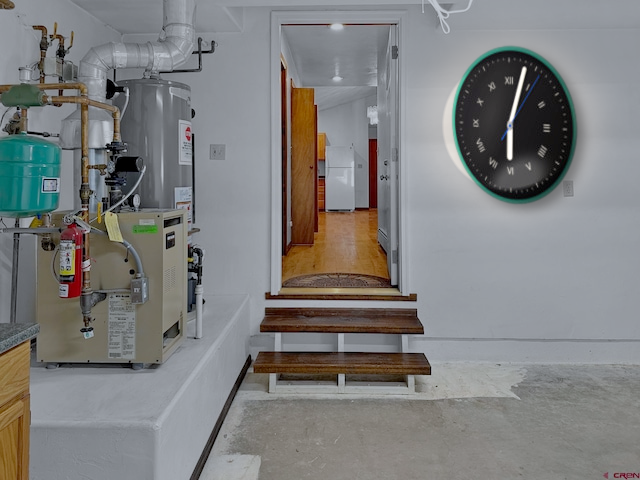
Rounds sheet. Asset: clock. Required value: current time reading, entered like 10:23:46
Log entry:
6:03:06
